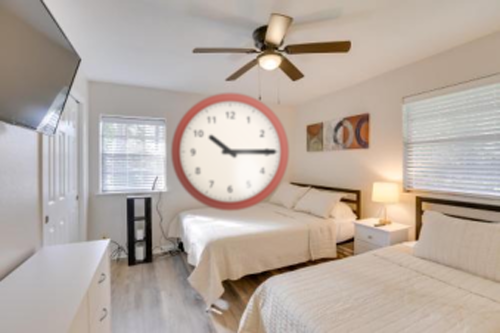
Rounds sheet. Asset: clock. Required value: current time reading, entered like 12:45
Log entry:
10:15
